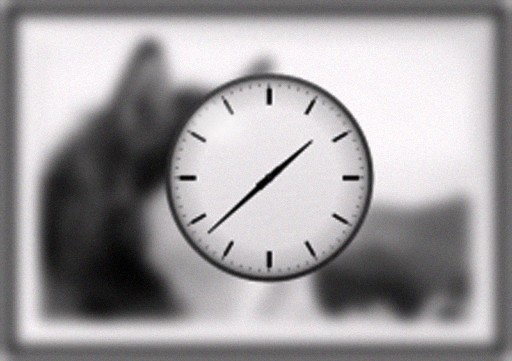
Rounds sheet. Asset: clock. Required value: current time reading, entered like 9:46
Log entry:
1:38
